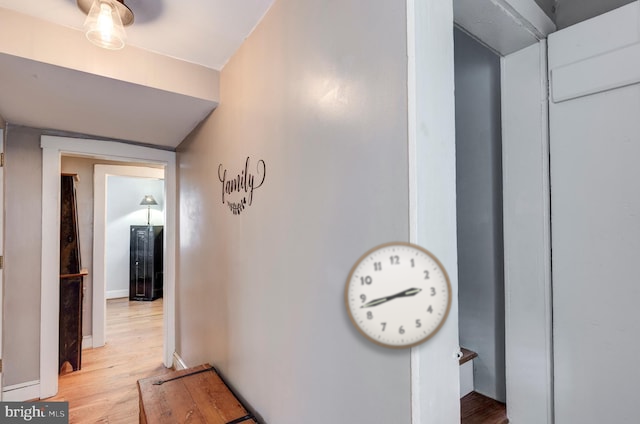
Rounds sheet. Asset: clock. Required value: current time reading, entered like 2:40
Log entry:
2:43
